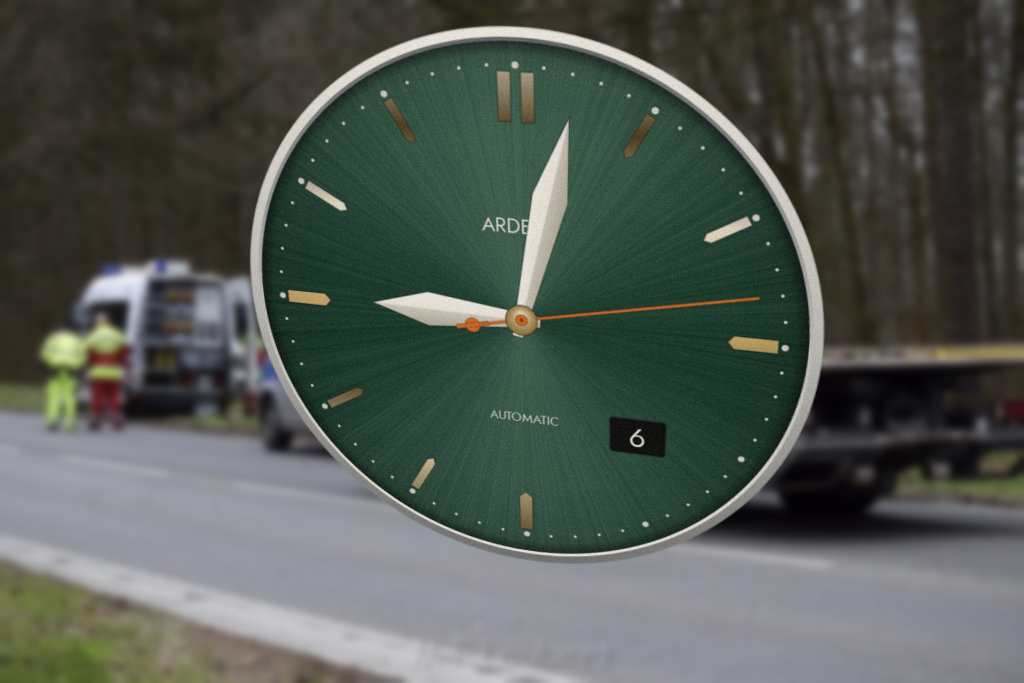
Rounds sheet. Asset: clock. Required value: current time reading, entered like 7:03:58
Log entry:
9:02:13
